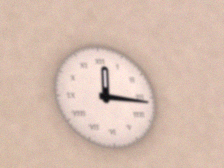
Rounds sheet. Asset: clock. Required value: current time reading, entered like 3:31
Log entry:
12:16
